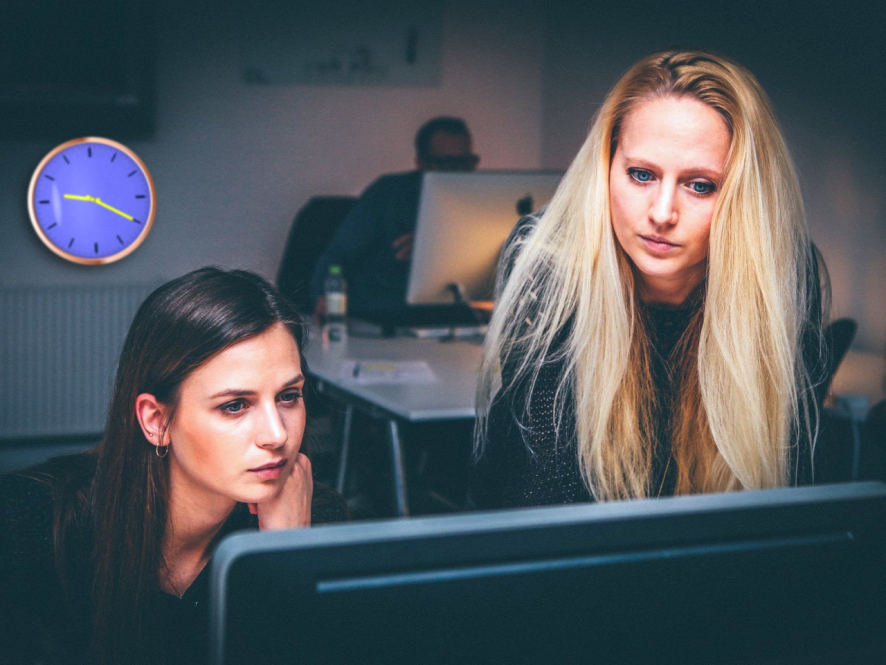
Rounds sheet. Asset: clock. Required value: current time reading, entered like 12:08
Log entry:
9:20
